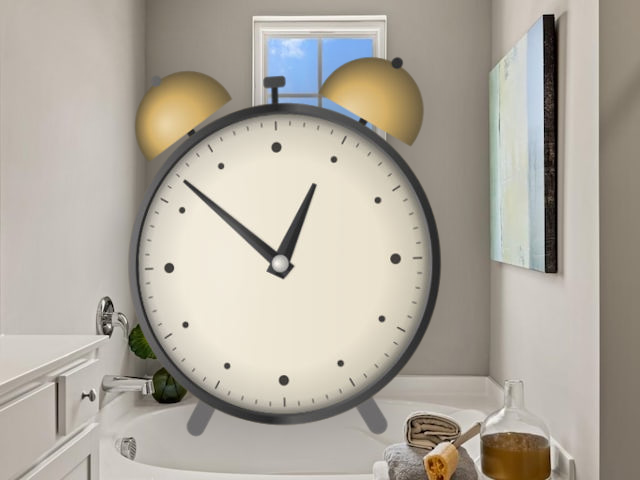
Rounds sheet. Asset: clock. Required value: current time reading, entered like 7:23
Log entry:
12:52
